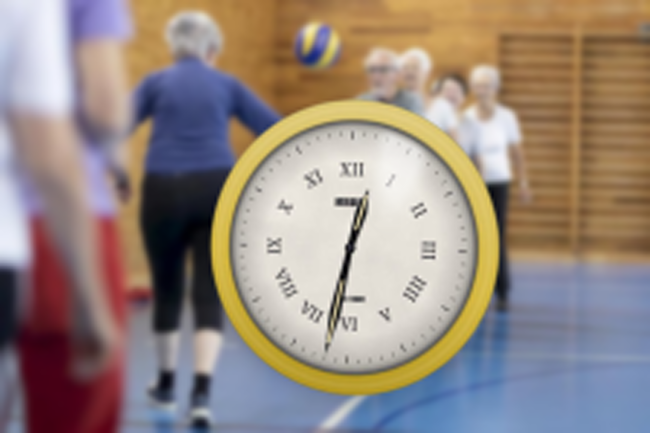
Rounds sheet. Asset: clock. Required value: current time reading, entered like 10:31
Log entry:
12:32
